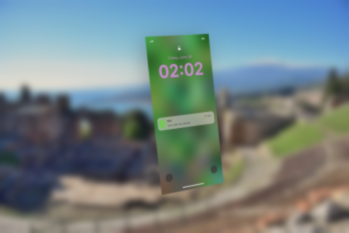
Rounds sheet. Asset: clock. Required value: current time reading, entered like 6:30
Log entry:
2:02
